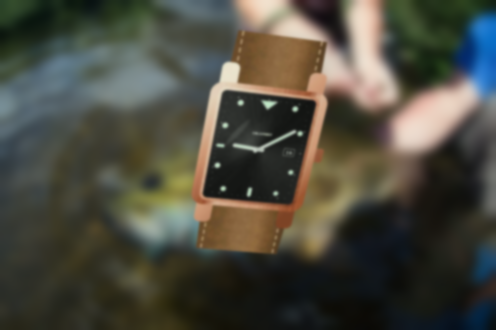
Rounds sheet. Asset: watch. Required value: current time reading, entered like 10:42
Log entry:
9:09
